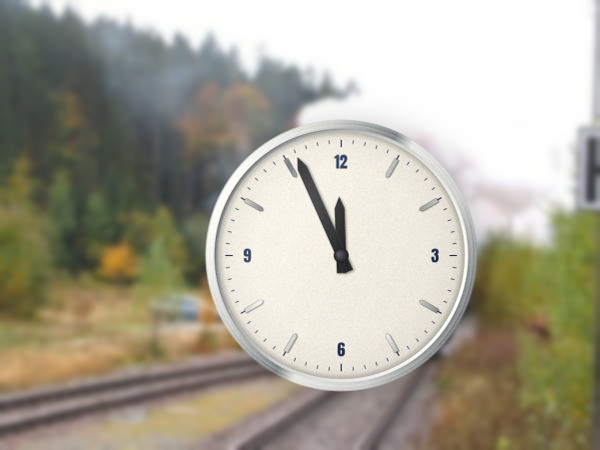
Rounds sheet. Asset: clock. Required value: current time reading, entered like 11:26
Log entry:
11:56
